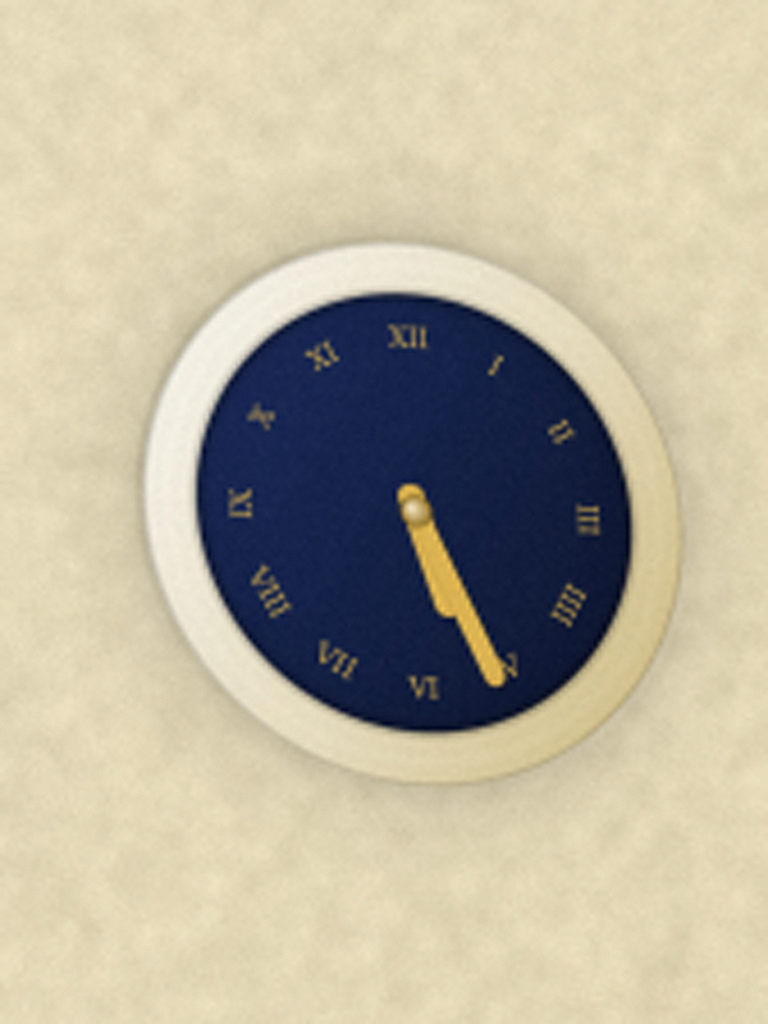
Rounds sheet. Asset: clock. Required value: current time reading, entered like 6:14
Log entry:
5:26
